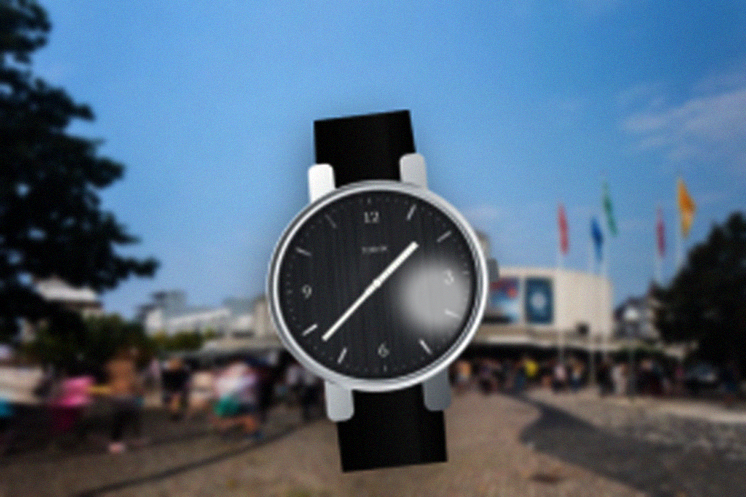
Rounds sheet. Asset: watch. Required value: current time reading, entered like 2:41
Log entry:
1:38
